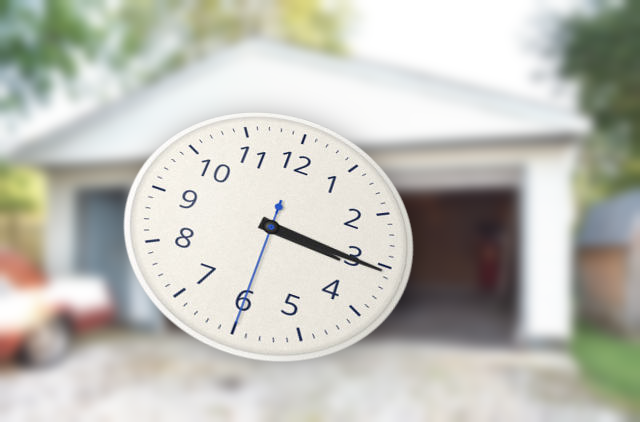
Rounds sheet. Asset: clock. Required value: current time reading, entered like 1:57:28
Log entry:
3:15:30
